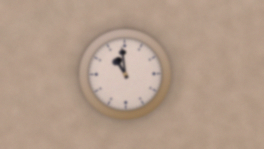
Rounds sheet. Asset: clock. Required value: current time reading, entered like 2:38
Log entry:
10:59
